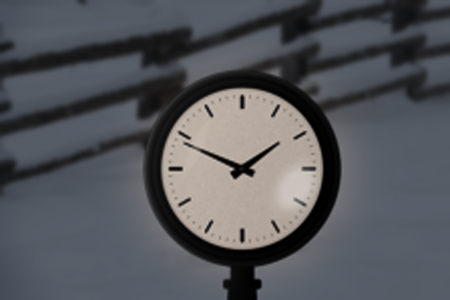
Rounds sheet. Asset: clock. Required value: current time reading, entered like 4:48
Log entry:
1:49
